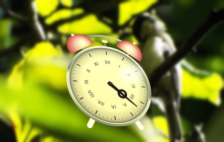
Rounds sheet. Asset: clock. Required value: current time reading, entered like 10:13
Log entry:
4:22
